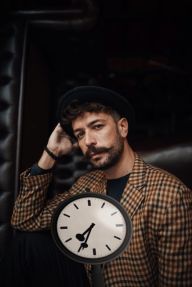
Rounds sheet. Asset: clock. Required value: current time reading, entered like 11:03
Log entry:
7:34
